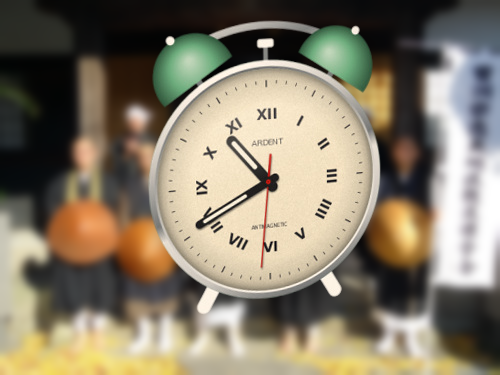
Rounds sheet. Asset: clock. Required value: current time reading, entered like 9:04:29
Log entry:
10:40:31
